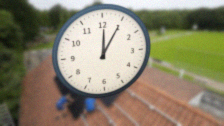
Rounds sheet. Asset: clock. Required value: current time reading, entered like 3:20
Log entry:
12:05
